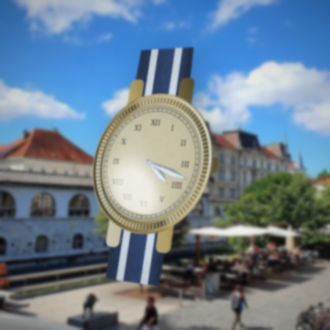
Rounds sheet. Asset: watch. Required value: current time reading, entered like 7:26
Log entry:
4:18
